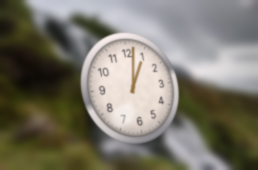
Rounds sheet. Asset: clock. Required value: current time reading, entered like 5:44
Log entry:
1:02
